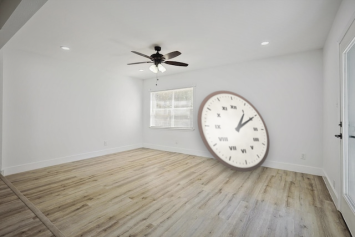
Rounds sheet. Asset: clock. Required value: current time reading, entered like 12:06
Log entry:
1:10
